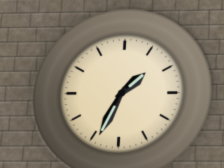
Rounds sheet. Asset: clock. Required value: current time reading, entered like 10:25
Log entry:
1:34
